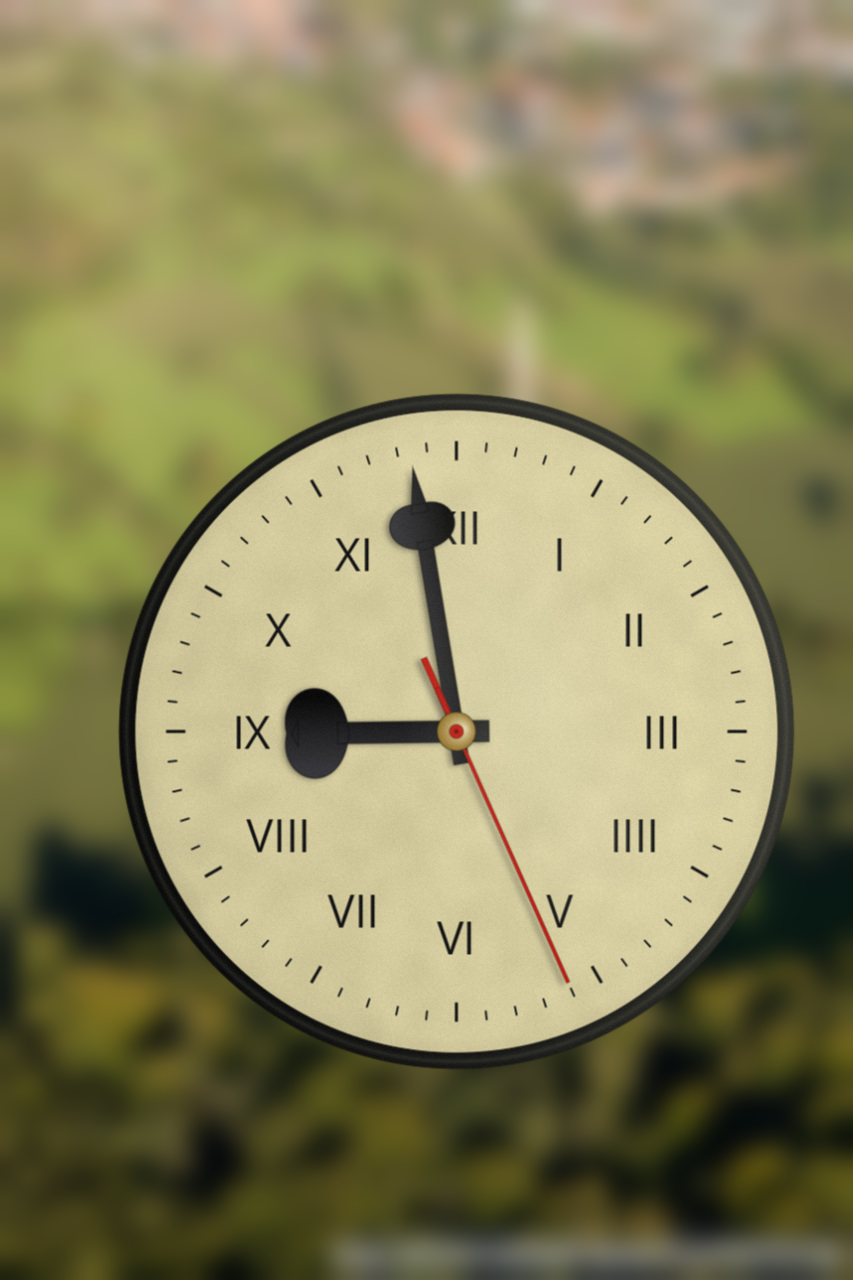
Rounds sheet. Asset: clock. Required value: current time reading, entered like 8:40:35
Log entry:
8:58:26
